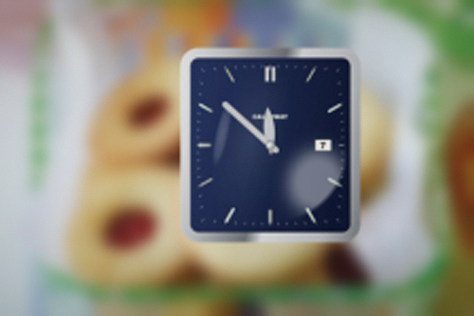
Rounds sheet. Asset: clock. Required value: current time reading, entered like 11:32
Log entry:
11:52
